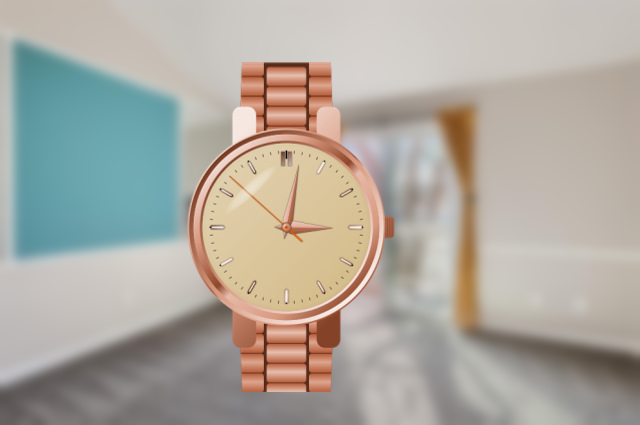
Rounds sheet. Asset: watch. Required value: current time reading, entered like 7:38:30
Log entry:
3:01:52
